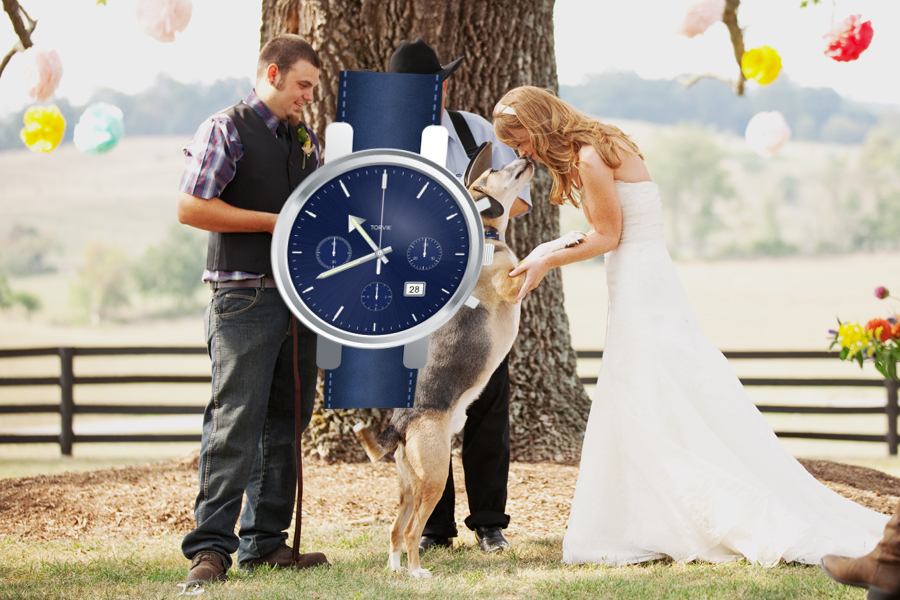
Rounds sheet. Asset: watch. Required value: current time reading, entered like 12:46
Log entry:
10:41
